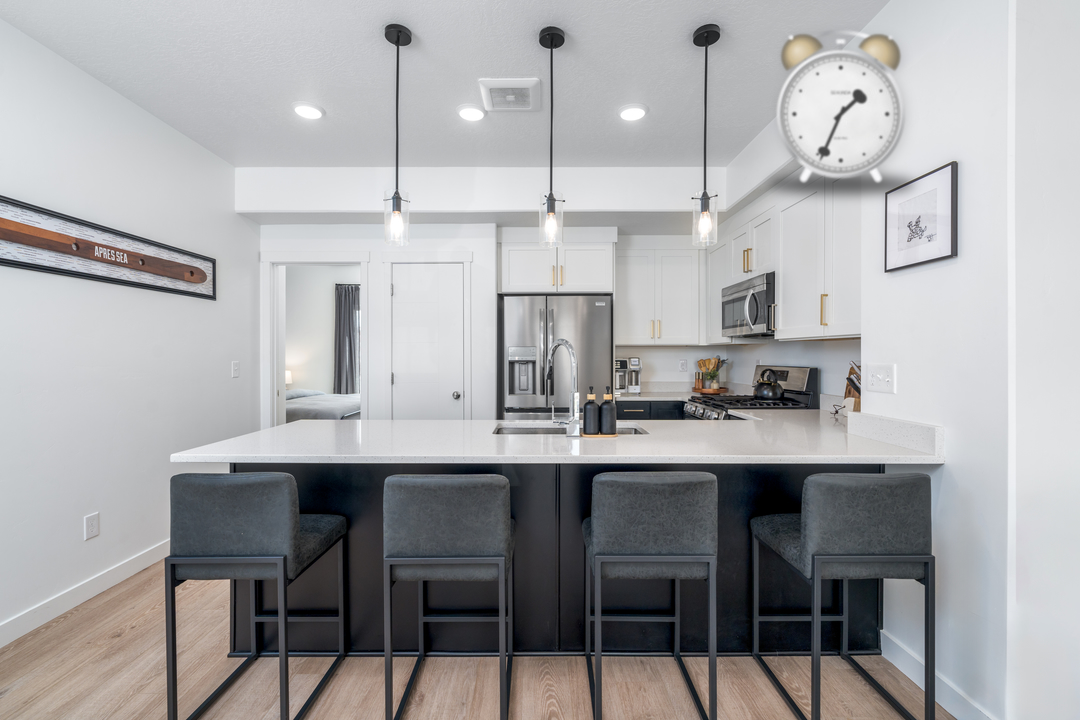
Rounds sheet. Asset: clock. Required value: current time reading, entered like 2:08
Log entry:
1:34
